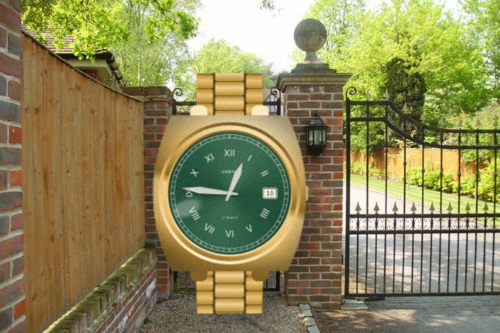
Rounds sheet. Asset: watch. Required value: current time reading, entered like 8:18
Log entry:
12:46
